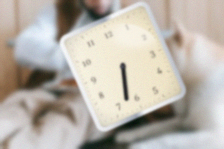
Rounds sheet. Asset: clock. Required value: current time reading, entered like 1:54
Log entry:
6:33
